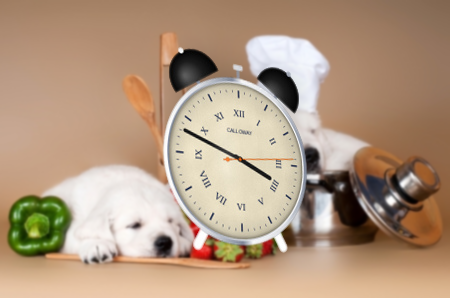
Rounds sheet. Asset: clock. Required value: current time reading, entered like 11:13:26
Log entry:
3:48:14
